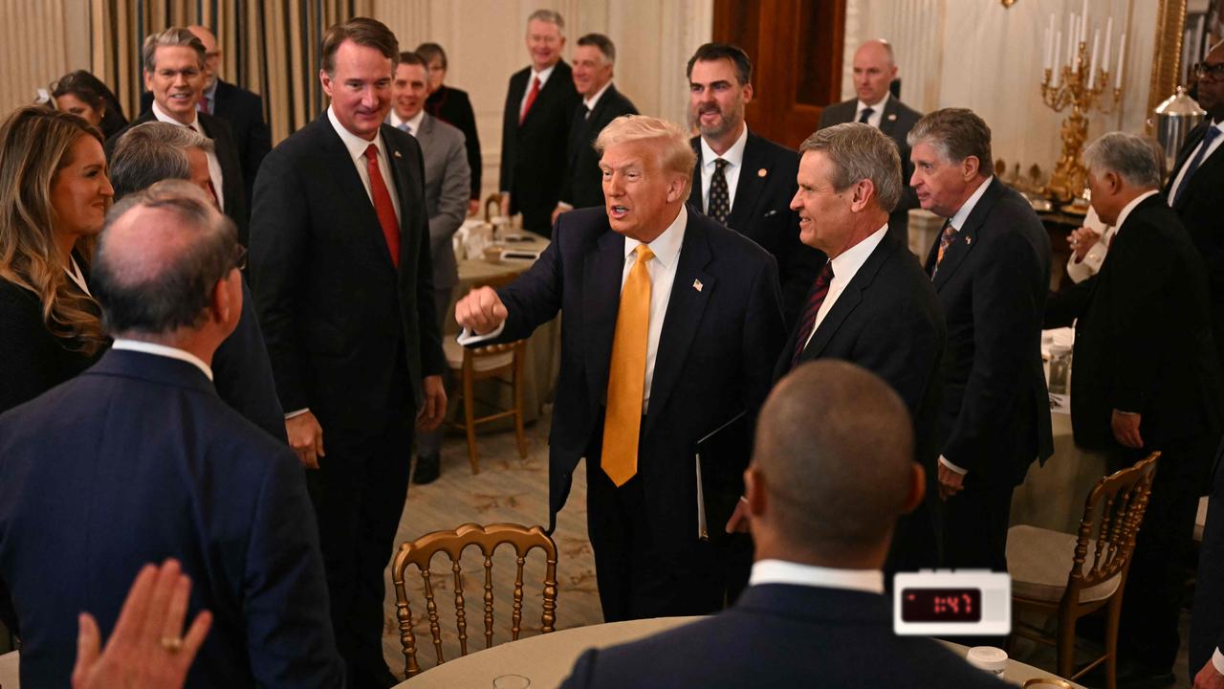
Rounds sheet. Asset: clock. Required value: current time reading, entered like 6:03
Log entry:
1:47
